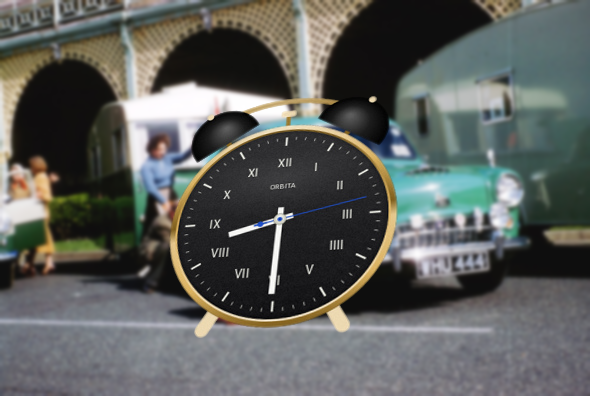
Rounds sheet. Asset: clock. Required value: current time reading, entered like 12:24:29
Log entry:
8:30:13
